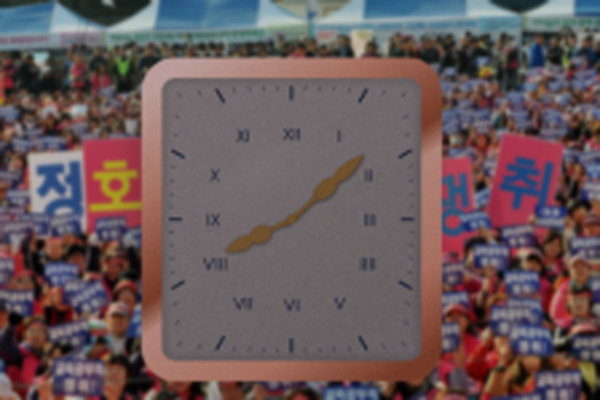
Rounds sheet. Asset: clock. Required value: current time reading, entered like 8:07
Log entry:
8:08
